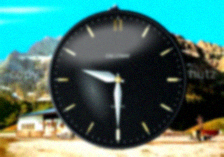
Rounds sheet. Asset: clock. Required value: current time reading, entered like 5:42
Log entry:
9:30
